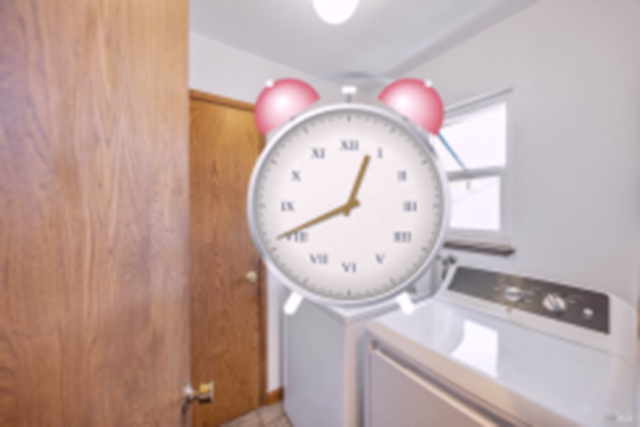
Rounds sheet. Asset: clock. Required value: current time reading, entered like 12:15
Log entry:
12:41
